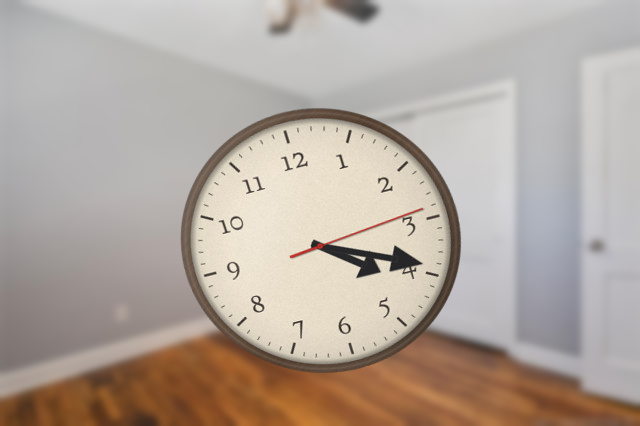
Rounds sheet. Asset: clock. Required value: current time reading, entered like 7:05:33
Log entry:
4:19:14
